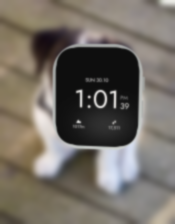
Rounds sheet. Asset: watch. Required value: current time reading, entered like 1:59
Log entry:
1:01
